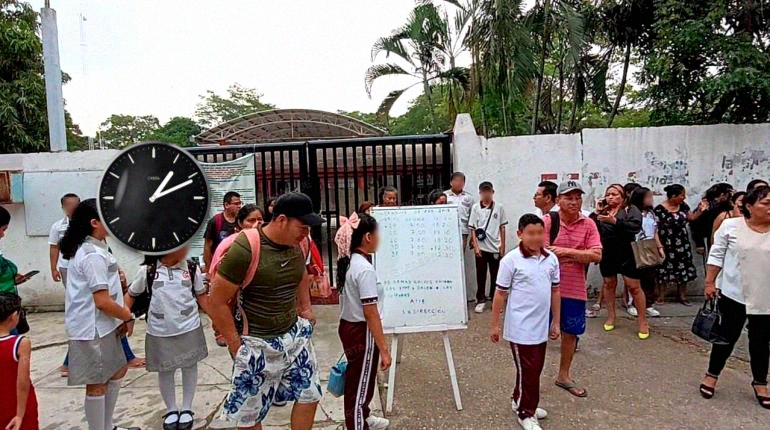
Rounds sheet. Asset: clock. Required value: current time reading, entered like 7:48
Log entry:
1:11
